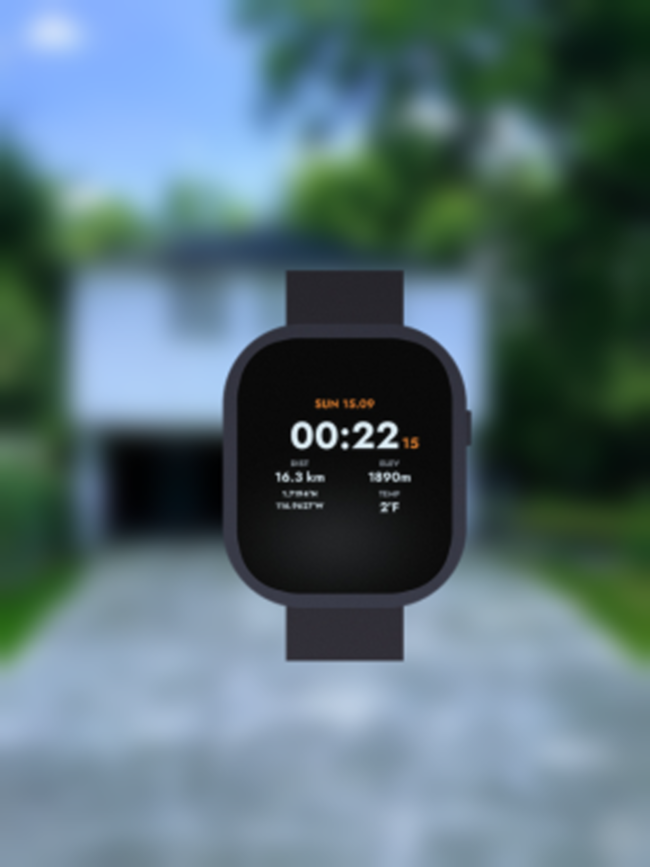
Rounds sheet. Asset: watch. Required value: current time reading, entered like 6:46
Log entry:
0:22
